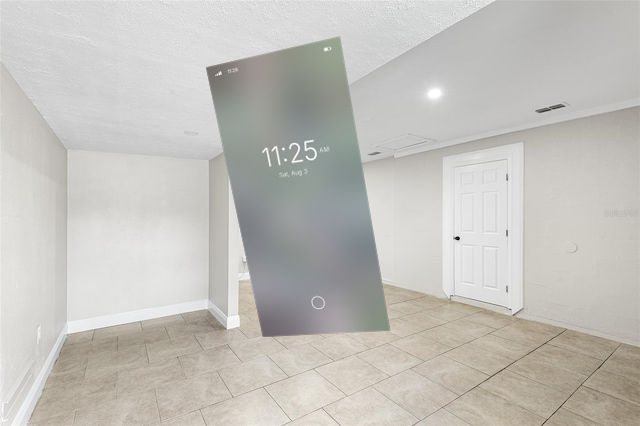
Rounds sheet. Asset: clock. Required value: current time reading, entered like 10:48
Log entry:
11:25
